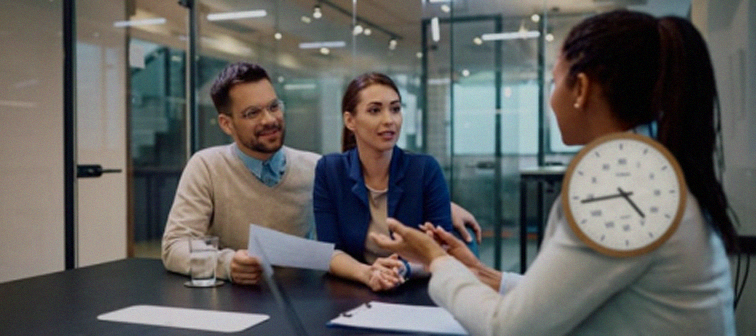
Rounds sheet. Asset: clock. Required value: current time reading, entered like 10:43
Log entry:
4:44
